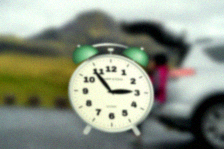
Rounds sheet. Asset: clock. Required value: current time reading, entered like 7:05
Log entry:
2:54
